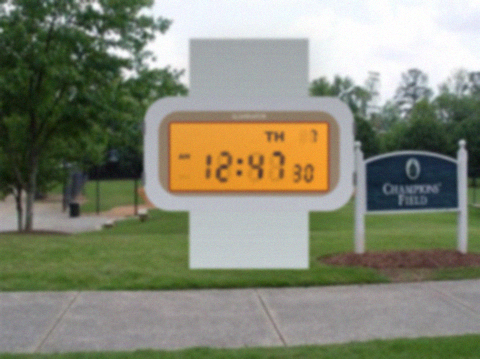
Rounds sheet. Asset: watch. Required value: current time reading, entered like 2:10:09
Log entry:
12:47:30
